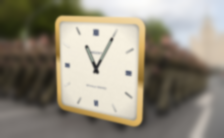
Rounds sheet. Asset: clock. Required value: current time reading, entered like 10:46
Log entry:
11:05
